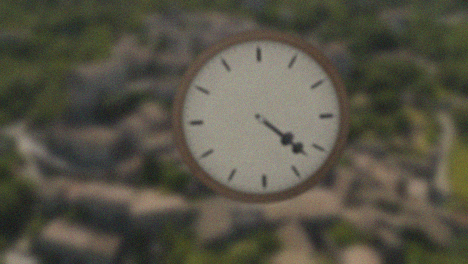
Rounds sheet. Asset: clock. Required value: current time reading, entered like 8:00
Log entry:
4:22
